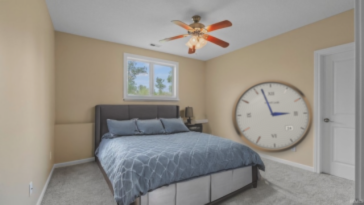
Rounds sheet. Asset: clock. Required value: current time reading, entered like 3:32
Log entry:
2:57
